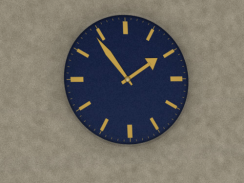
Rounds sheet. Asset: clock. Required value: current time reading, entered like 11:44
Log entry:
1:54
